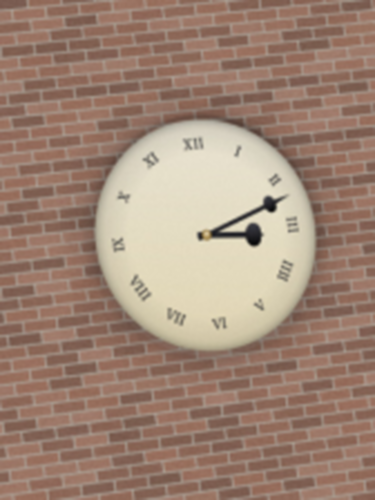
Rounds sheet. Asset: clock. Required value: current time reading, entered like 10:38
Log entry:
3:12
